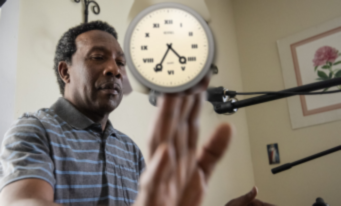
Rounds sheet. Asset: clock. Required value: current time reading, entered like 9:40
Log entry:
4:35
